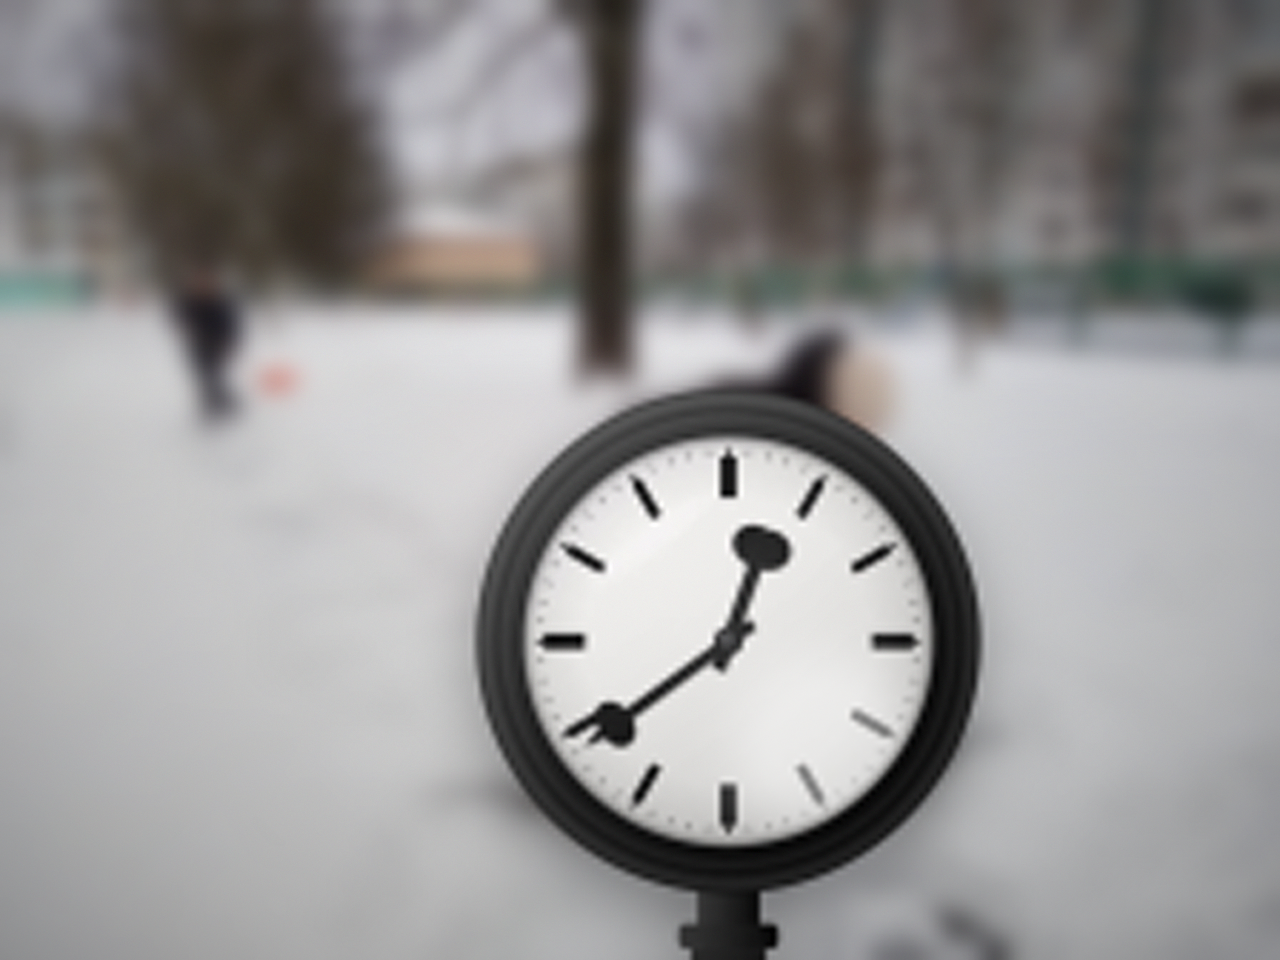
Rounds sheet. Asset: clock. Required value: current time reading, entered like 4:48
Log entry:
12:39
